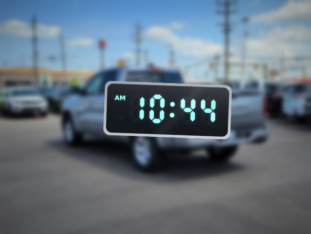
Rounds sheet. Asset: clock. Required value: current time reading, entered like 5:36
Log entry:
10:44
